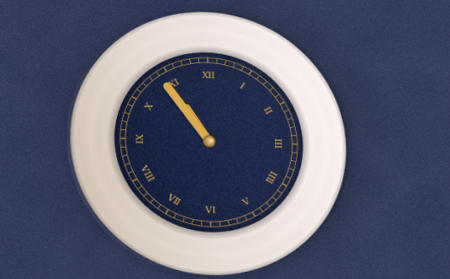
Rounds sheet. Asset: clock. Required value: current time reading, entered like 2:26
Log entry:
10:54
